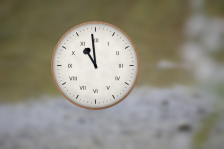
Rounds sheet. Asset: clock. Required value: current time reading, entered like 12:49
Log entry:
10:59
